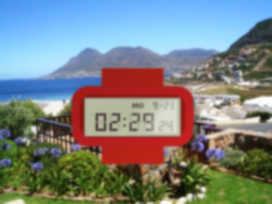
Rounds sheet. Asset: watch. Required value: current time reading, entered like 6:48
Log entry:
2:29
